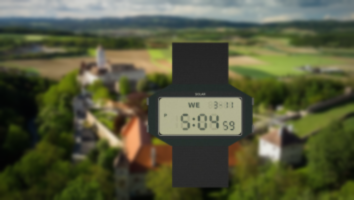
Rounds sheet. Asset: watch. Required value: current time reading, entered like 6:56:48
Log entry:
5:04:59
